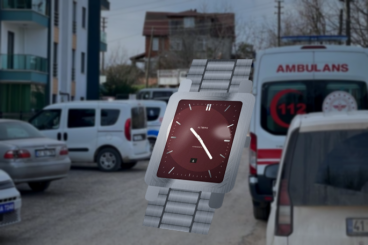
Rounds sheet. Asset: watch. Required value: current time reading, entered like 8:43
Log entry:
10:23
